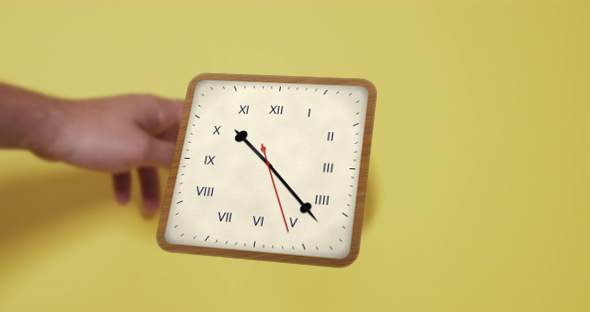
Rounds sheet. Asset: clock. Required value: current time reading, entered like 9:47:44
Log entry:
10:22:26
